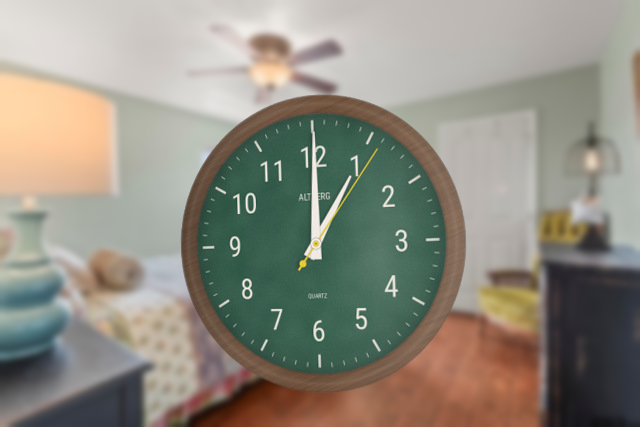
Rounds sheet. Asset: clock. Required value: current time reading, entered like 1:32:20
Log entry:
1:00:06
